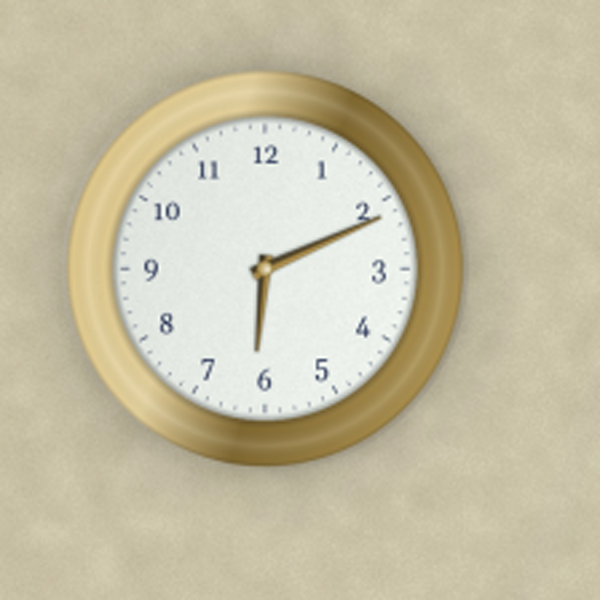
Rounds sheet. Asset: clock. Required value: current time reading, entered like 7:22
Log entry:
6:11
